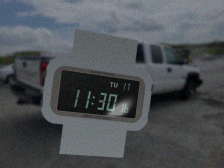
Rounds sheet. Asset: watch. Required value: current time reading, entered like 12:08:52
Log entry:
11:30:16
